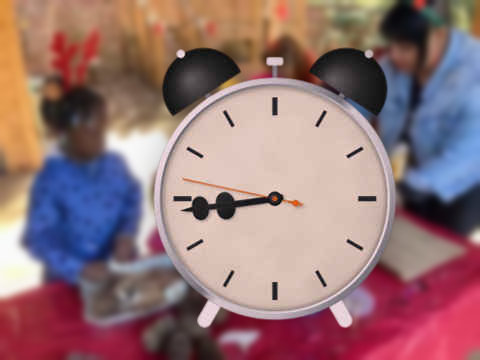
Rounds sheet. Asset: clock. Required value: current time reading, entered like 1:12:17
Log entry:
8:43:47
